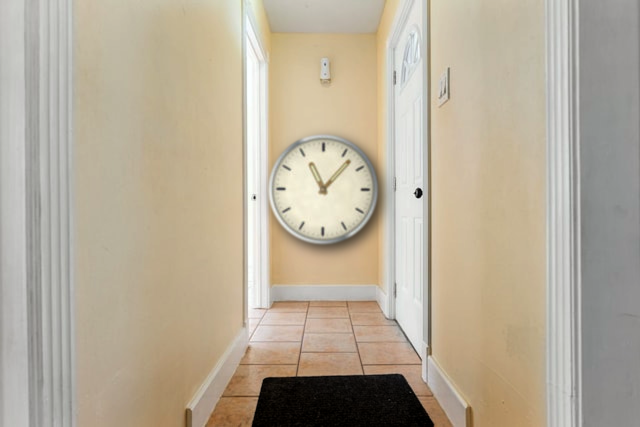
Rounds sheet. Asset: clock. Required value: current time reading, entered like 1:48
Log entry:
11:07
